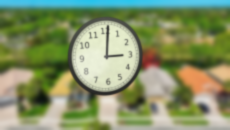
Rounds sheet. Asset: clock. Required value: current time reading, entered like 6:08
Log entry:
3:01
